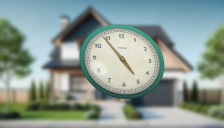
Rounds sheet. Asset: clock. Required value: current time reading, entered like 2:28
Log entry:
4:54
